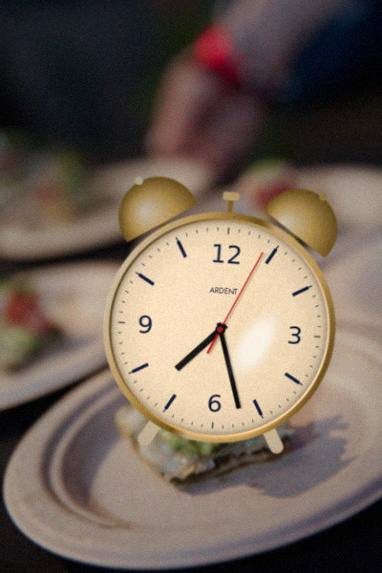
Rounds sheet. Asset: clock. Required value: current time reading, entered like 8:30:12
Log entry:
7:27:04
